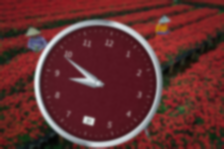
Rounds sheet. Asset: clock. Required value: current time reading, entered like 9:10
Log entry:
8:49
